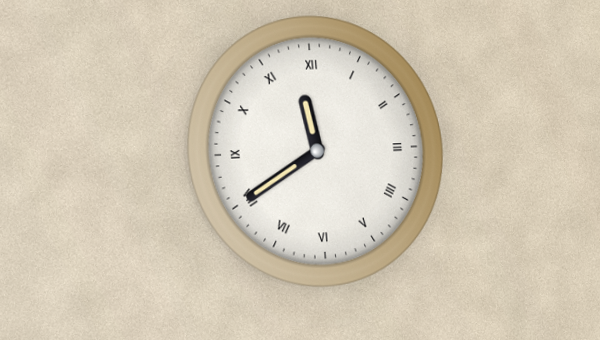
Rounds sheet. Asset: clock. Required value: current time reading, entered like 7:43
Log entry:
11:40
